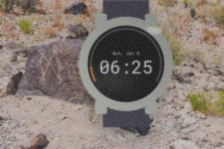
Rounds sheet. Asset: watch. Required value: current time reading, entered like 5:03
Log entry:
6:25
